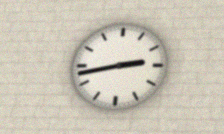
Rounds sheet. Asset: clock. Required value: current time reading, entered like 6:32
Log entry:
2:43
